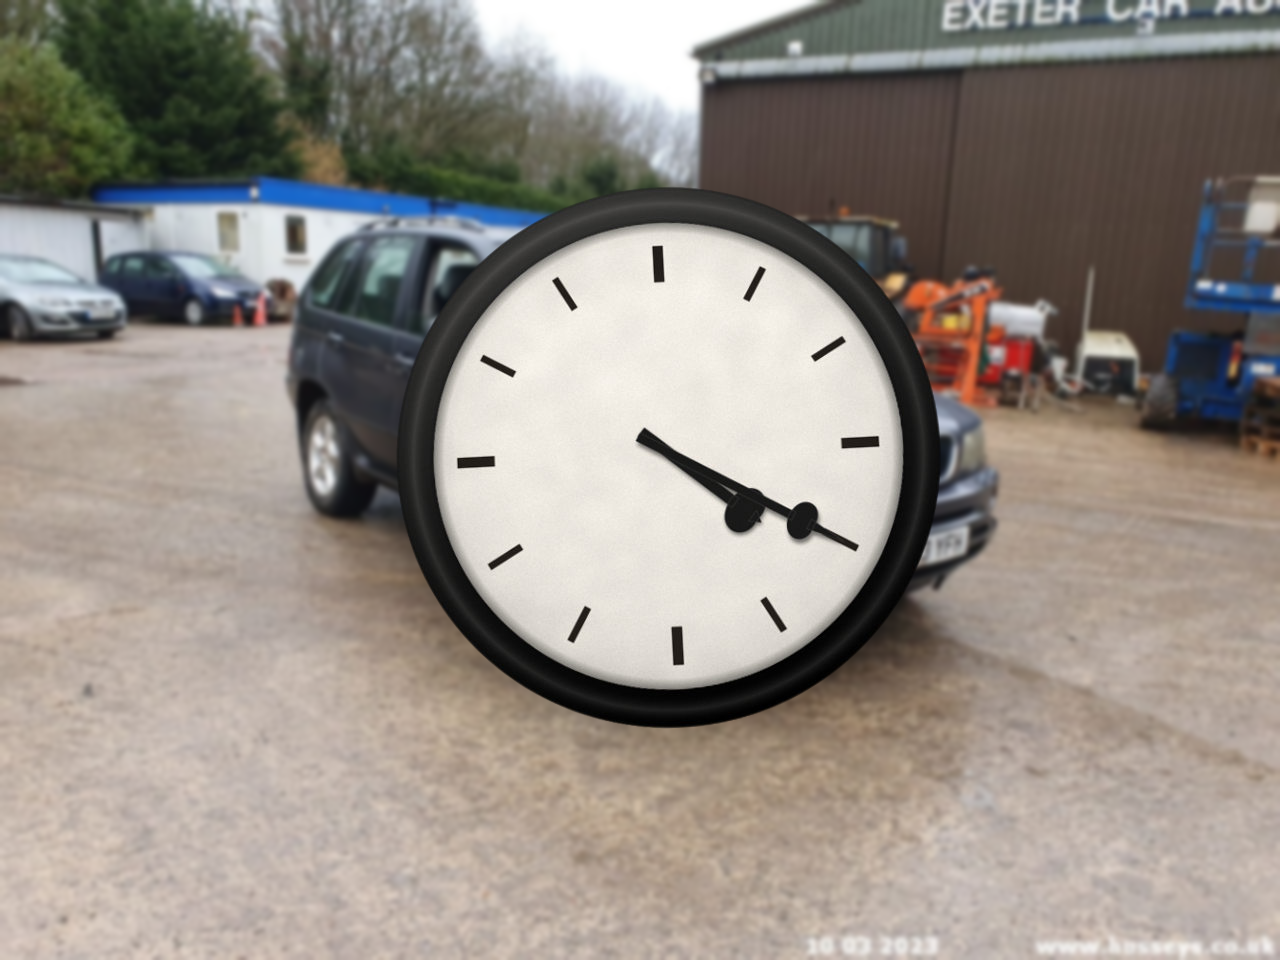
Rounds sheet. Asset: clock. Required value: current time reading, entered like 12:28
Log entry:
4:20
